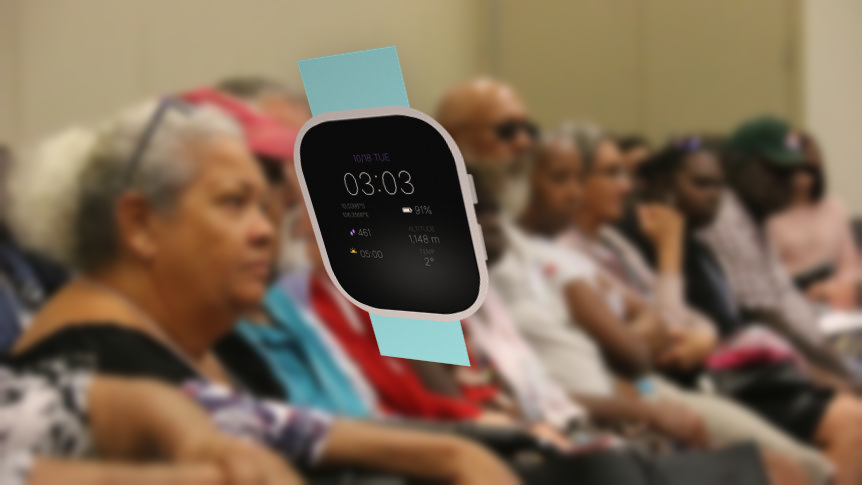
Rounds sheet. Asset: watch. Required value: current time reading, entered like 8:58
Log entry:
3:03
